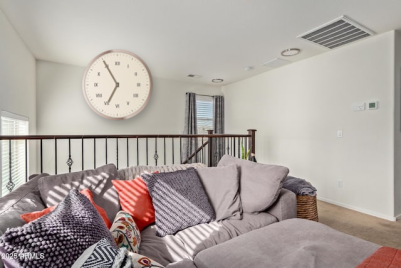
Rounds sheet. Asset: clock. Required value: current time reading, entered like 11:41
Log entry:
6:55
